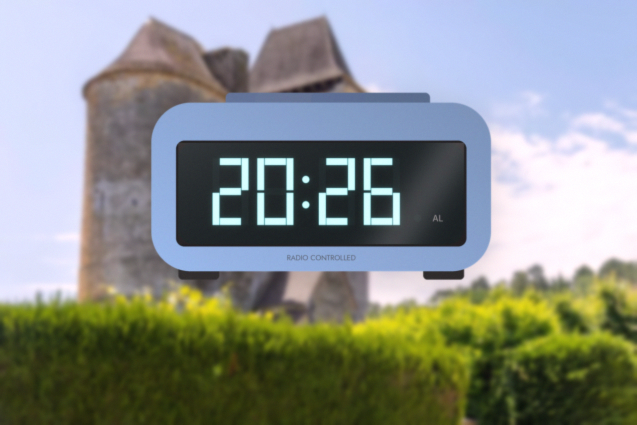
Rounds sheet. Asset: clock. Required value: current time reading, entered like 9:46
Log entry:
20:26
